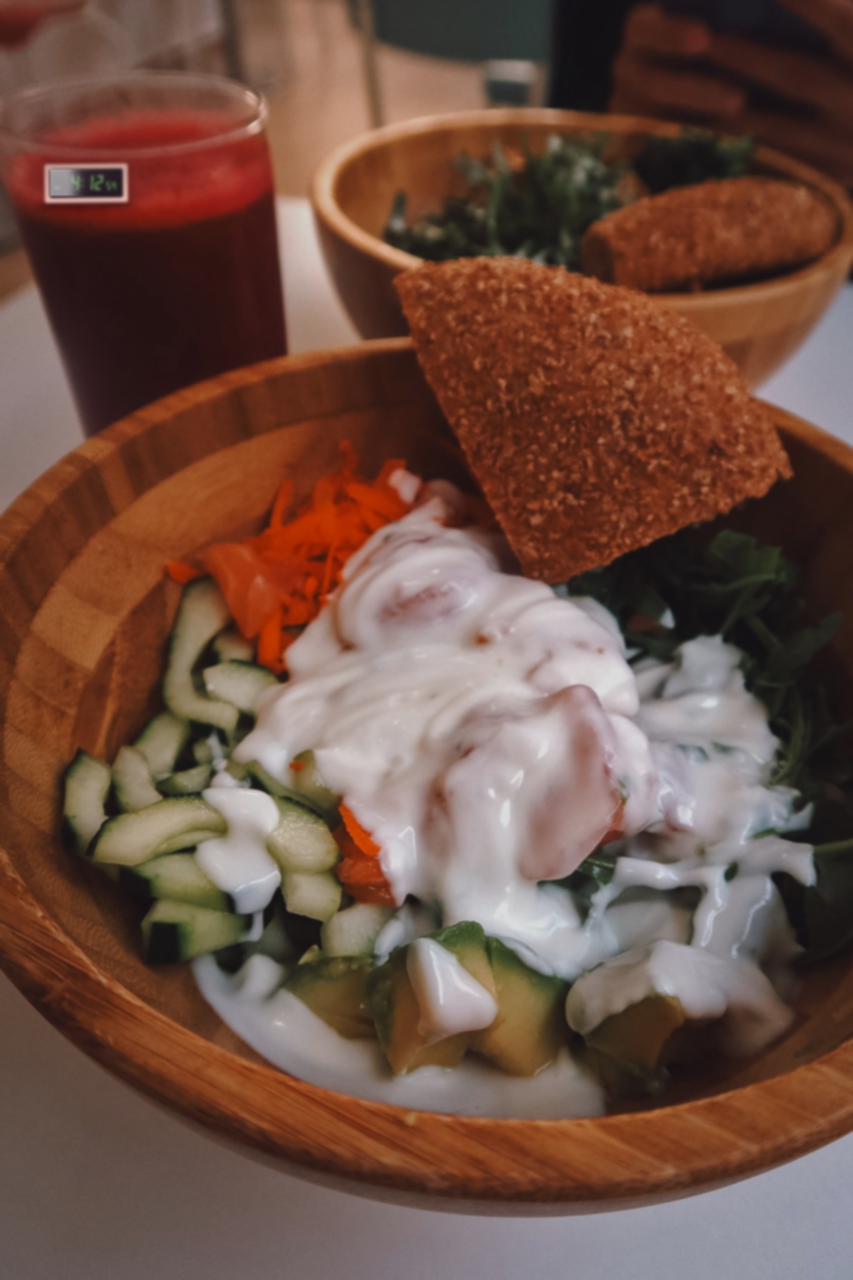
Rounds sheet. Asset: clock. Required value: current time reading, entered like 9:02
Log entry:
4:12
